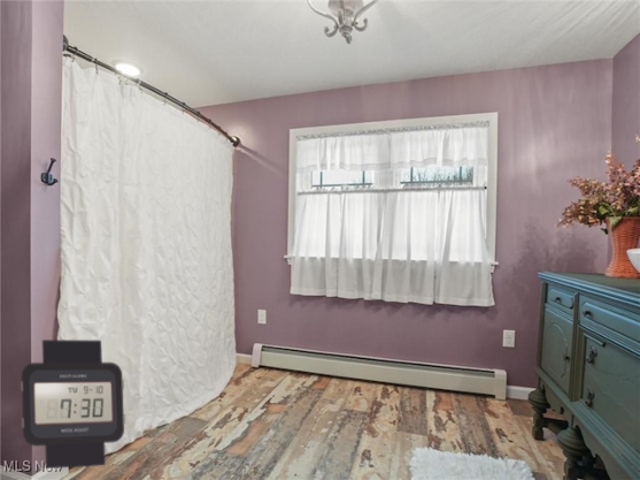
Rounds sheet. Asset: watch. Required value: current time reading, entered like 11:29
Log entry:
7:30
